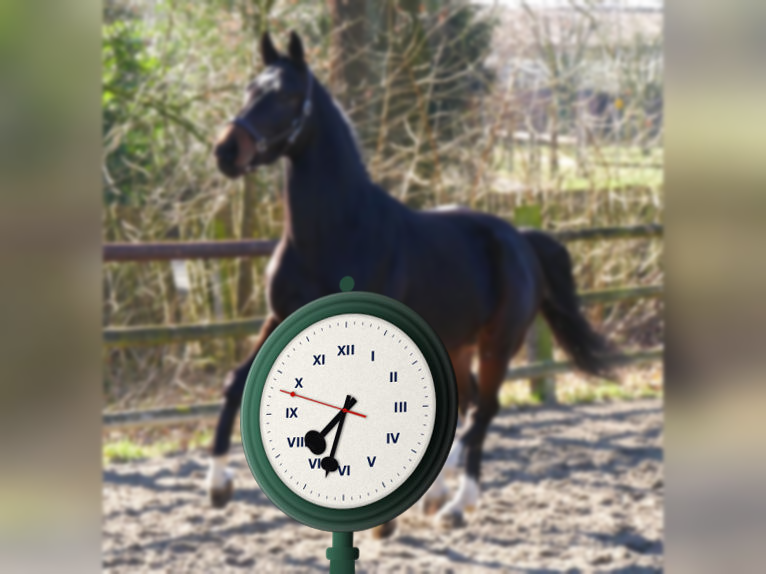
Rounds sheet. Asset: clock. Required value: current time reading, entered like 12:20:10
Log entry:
7:32:48
